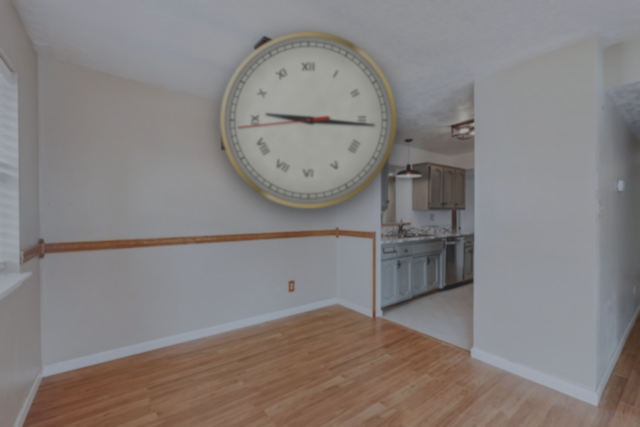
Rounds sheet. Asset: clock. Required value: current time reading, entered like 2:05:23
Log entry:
9:15:44
